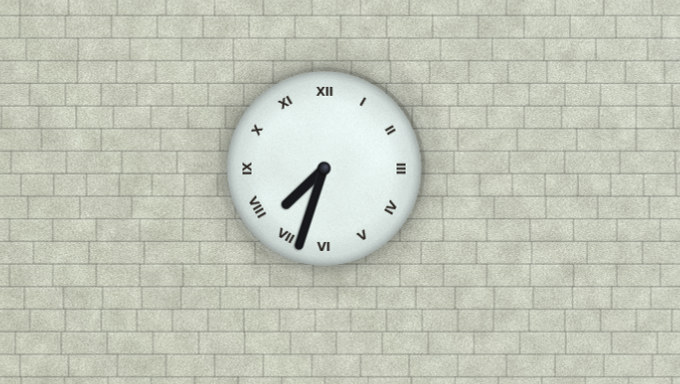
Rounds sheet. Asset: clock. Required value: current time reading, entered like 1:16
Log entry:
7:33
